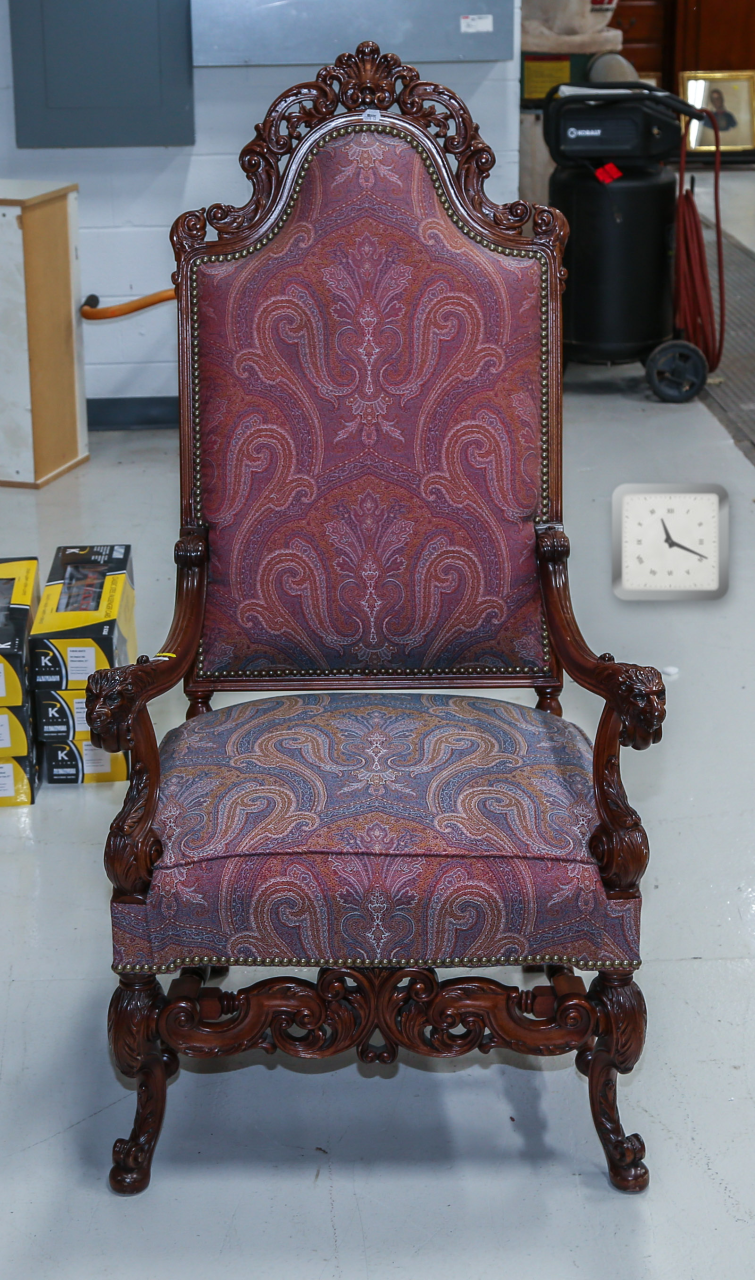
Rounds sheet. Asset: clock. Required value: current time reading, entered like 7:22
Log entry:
11:19
